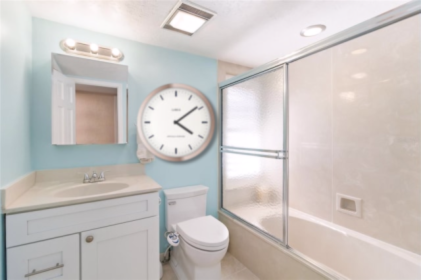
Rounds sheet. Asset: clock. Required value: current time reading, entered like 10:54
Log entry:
4:09
